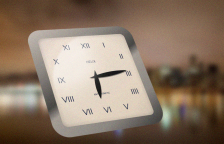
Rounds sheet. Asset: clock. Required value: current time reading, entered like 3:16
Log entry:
6:14
